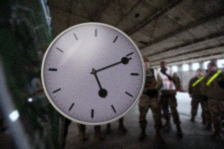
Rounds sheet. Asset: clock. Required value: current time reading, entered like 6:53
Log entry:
5:11
